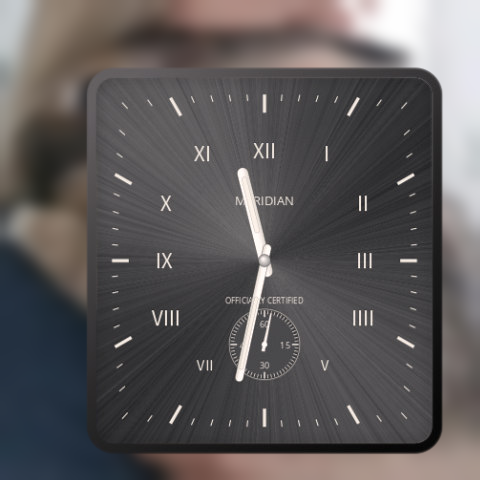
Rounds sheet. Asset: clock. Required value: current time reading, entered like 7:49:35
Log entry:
11:32:02
